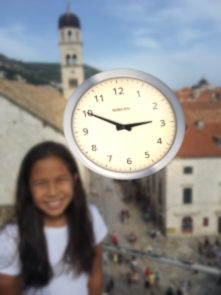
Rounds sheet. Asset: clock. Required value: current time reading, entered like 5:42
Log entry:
2:50
